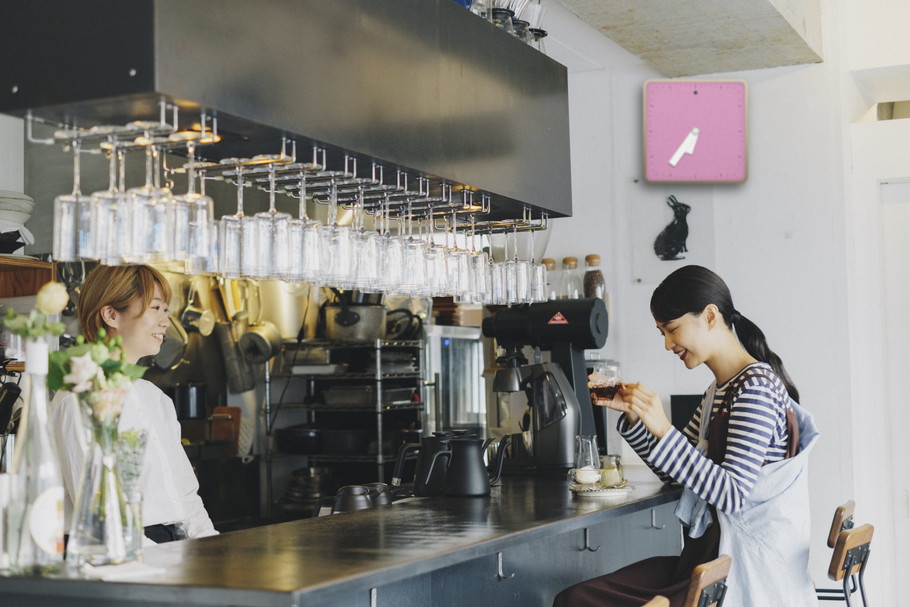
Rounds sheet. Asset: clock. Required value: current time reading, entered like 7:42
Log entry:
6:36
